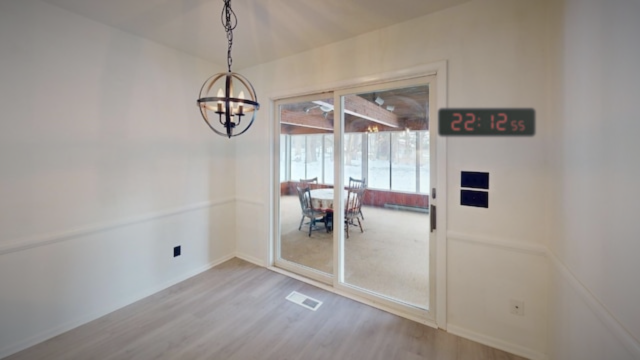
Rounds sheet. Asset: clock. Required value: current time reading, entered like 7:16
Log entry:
22:12
